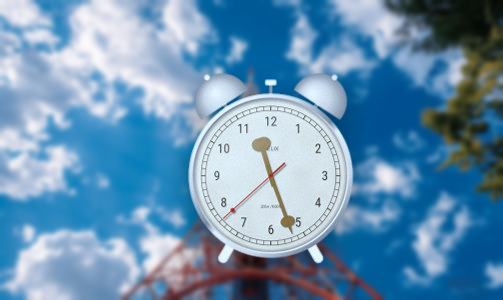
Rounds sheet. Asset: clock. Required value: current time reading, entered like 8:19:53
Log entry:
11:26:38
